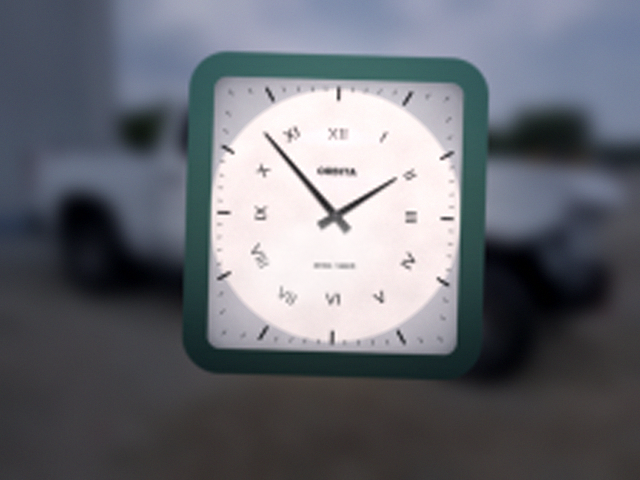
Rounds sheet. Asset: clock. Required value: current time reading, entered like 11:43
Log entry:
1:53
